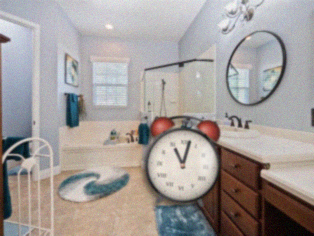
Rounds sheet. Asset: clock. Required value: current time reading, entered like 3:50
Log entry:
11:02
